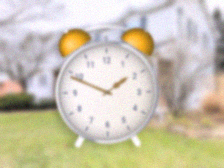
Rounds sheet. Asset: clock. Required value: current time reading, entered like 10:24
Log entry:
1:49
